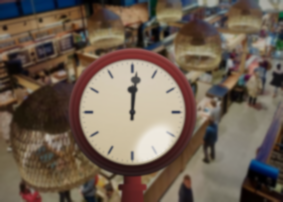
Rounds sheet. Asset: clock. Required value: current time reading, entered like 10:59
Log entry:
12:01
